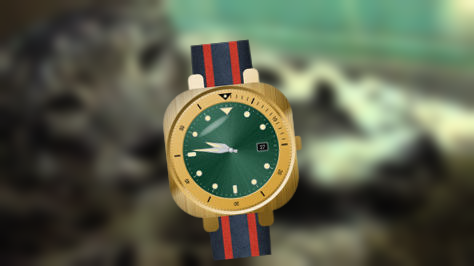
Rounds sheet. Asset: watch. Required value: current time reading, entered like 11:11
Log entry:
9:46
